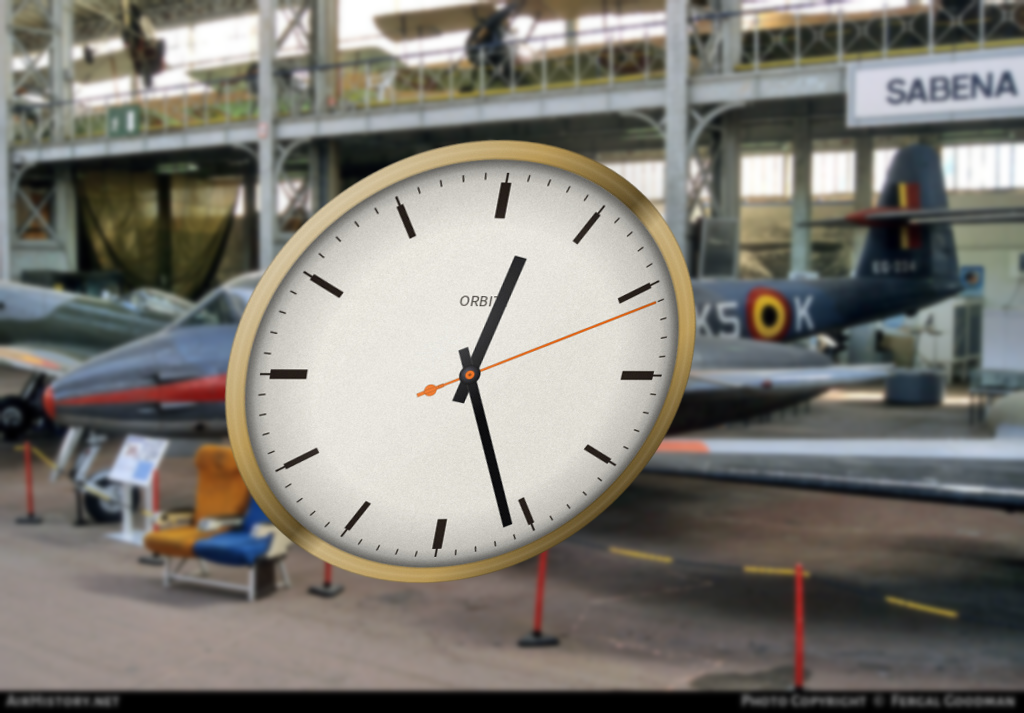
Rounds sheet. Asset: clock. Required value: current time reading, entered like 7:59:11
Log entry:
12:26:11
